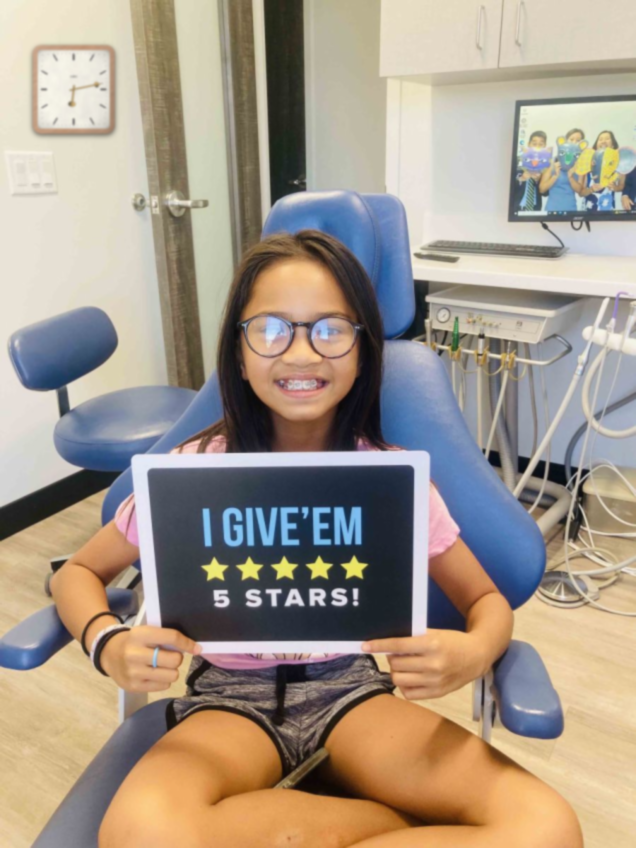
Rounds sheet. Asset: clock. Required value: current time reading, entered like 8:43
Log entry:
6:13
